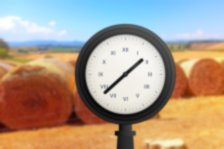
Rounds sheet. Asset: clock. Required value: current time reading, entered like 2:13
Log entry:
1:38
